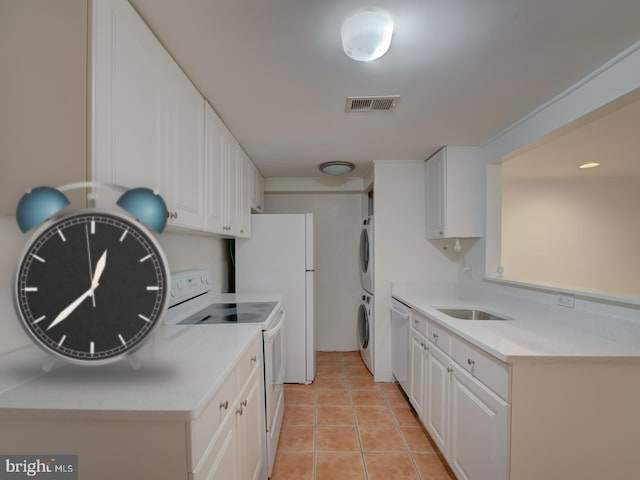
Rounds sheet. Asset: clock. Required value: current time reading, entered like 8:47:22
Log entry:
12:37:59
